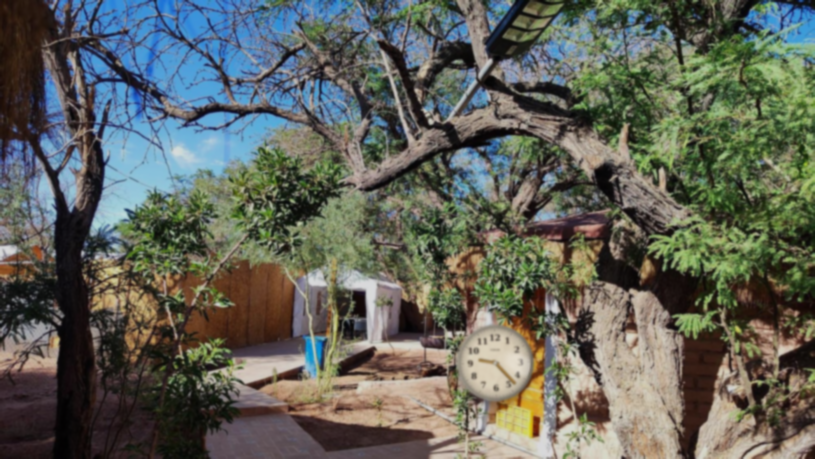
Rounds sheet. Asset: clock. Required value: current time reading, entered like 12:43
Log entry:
9:23
